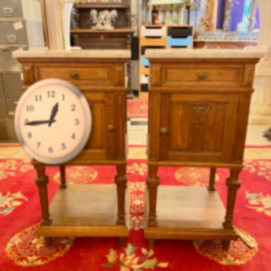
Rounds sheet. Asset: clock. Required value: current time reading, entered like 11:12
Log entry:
12:44
